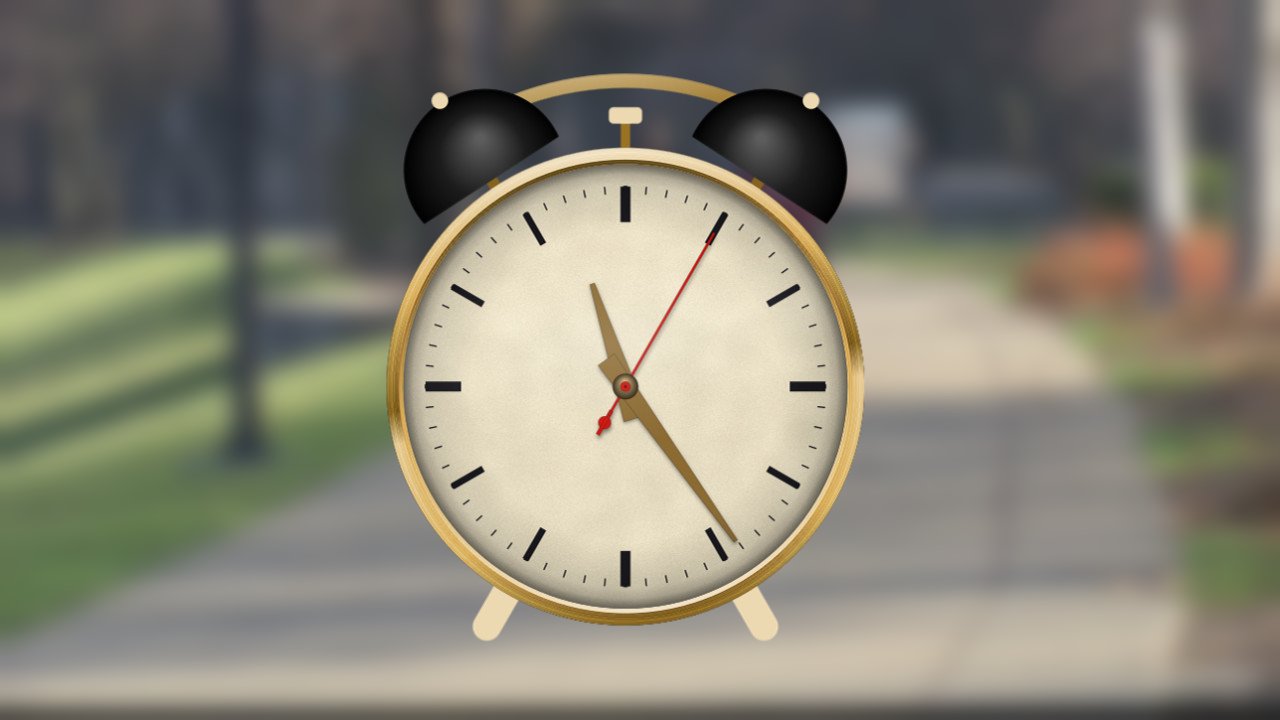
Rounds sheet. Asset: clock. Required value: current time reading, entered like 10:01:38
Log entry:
11:24:05
